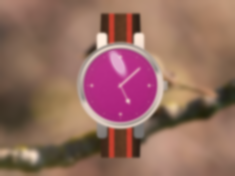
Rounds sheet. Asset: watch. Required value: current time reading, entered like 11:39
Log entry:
5:08
